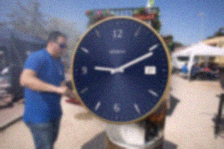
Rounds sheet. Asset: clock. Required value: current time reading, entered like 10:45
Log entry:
9:11
